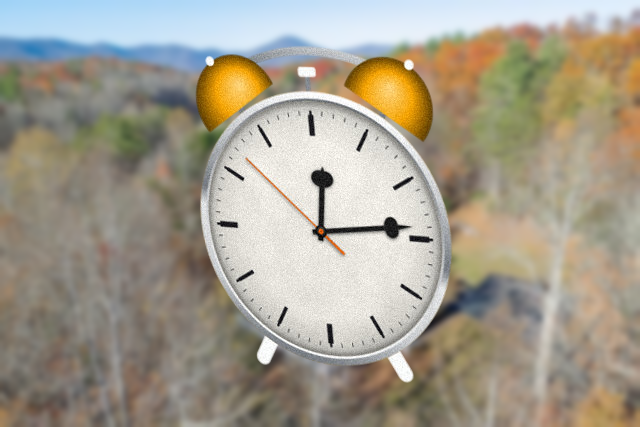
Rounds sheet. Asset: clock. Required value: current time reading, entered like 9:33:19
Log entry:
12:13:52
